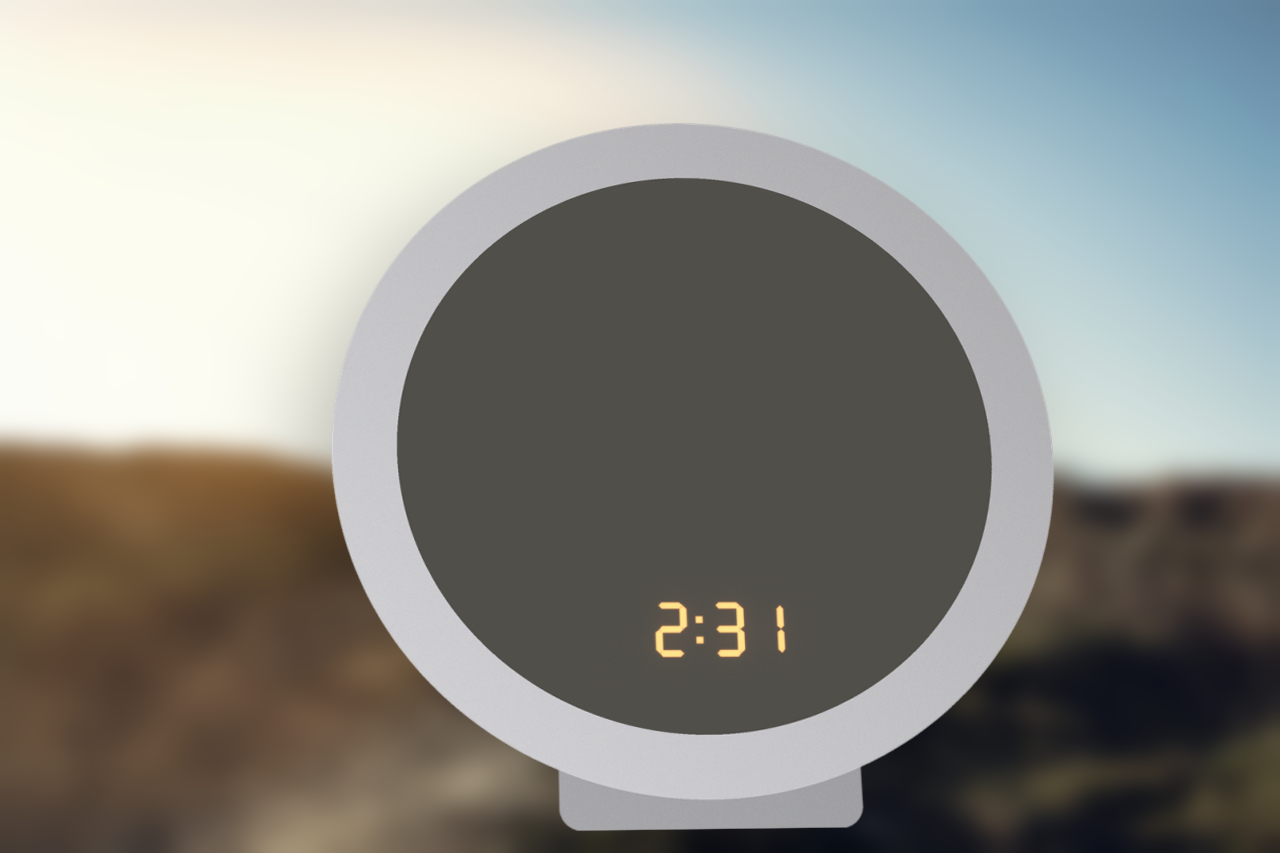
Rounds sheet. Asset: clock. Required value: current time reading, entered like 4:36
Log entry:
2:31
